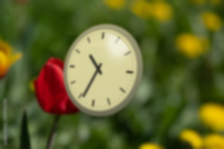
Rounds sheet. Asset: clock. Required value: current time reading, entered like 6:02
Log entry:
10:34
